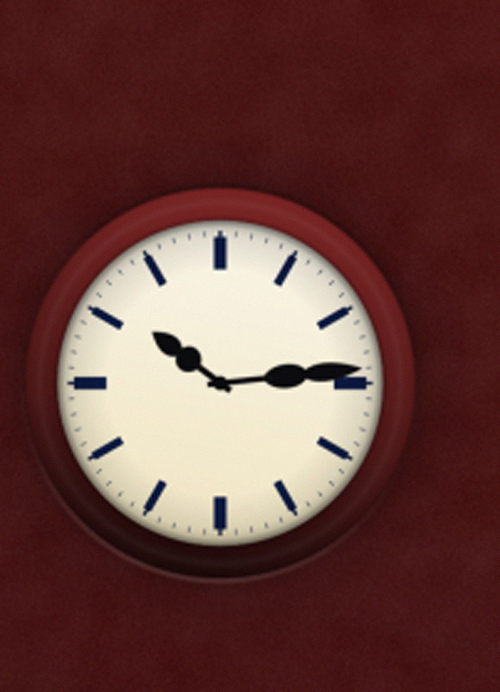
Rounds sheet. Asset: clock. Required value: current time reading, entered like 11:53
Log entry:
10:14
